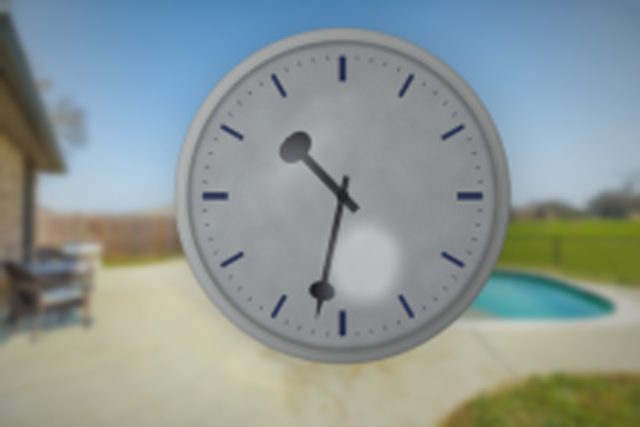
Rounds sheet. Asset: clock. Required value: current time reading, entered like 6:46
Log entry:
10:32
